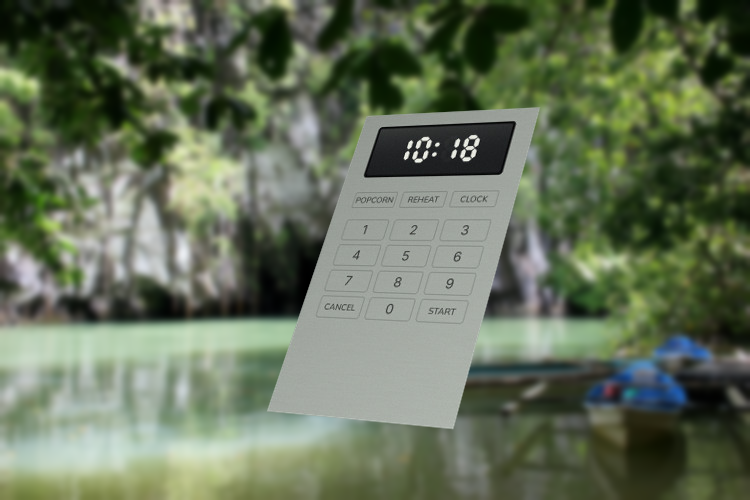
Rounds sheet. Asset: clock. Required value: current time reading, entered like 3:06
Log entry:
10:18
